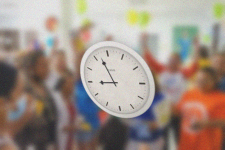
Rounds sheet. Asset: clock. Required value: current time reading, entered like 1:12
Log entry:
8:57
